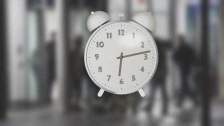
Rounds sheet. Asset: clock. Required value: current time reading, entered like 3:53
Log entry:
6:13
